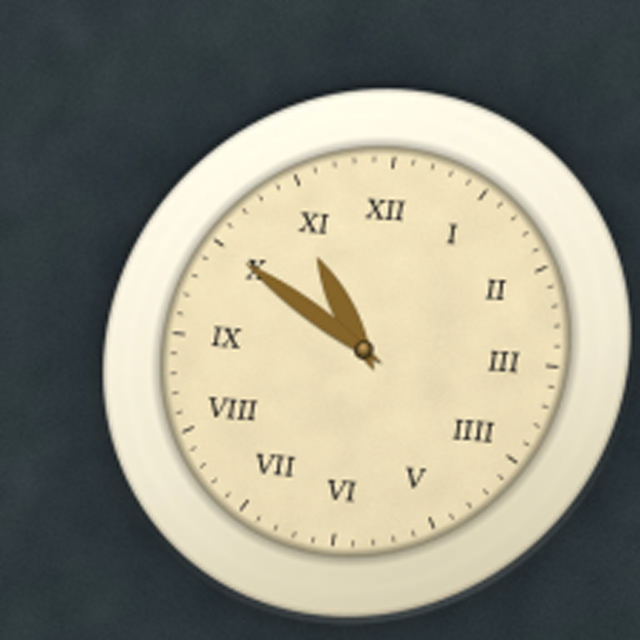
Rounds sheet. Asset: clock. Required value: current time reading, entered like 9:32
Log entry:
10:50
